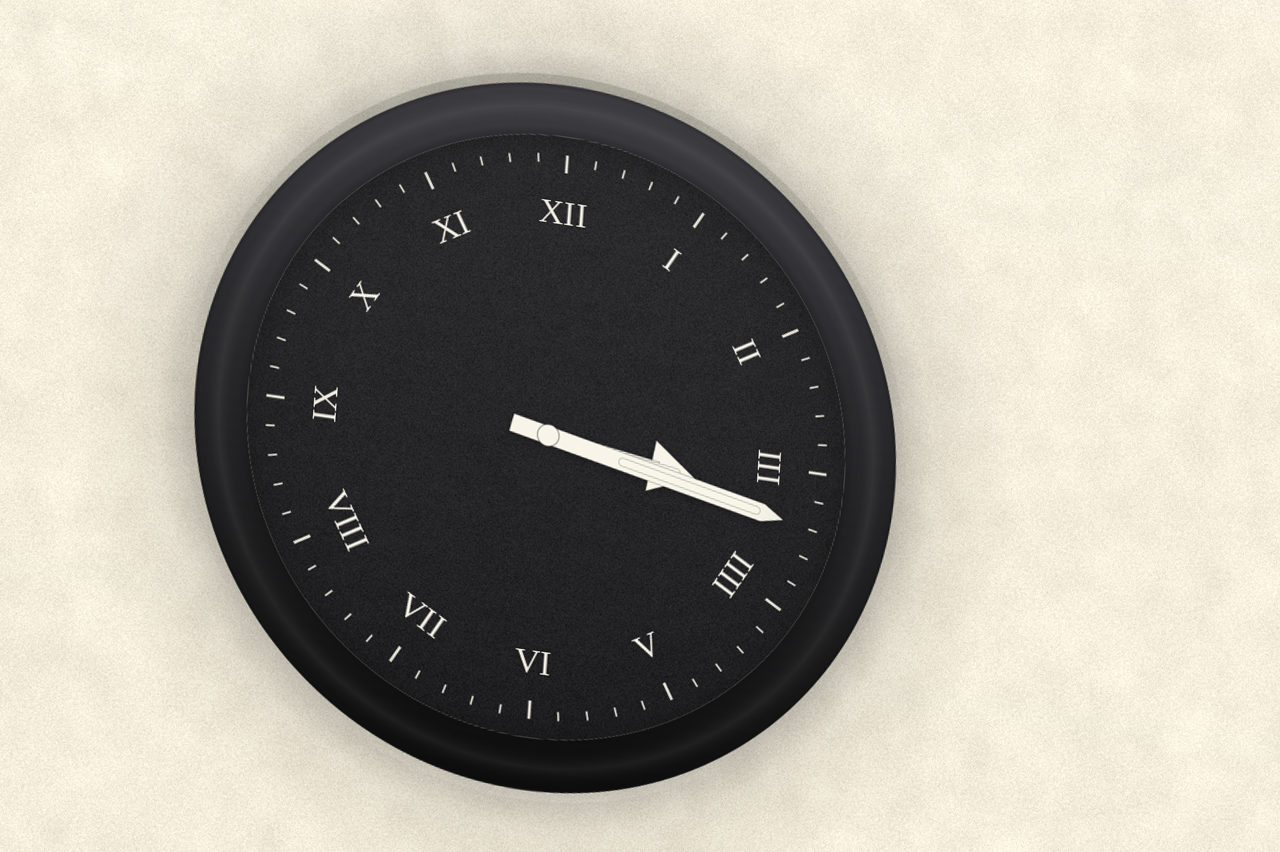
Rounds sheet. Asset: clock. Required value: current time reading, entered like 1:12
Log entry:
3:17
